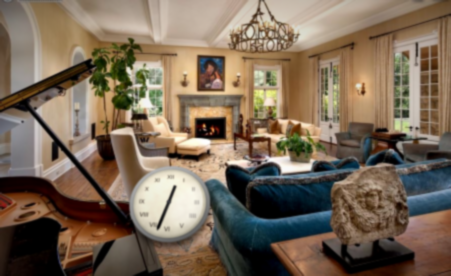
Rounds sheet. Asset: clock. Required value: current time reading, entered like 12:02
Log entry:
12:33
